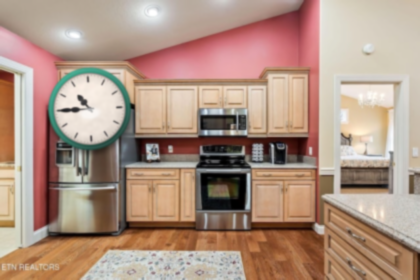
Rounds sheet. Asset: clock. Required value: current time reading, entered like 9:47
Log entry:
10:45
